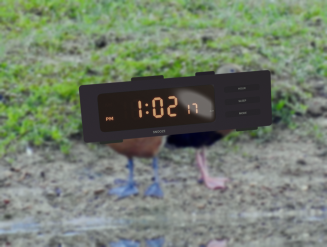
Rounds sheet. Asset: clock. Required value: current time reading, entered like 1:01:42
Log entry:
1:02:17
